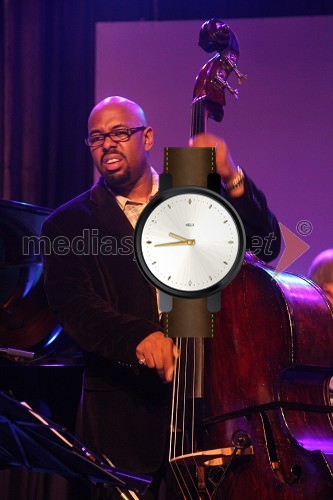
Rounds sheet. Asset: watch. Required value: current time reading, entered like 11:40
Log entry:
9:44
